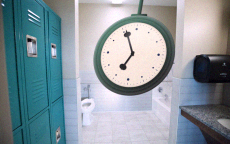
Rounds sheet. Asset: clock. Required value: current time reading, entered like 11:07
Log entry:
6:56
